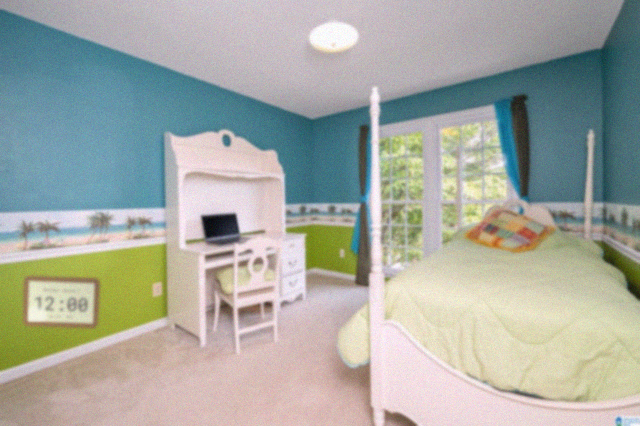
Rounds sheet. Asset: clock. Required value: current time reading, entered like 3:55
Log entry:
12:00
